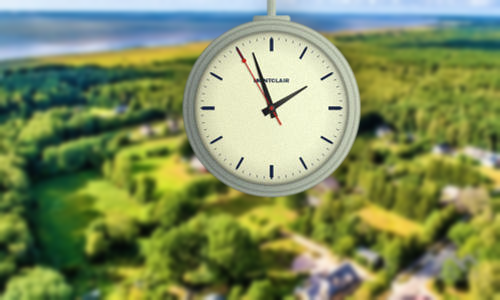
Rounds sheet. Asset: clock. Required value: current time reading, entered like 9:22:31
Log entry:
1:56:55
